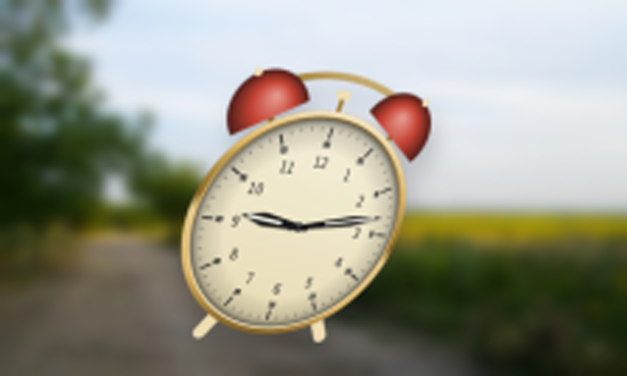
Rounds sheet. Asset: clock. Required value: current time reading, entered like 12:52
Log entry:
9:13
